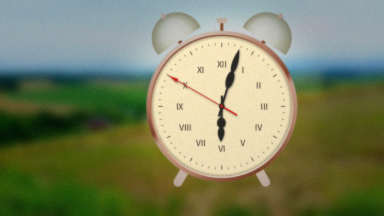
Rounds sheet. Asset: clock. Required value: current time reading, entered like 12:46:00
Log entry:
6:02:50
